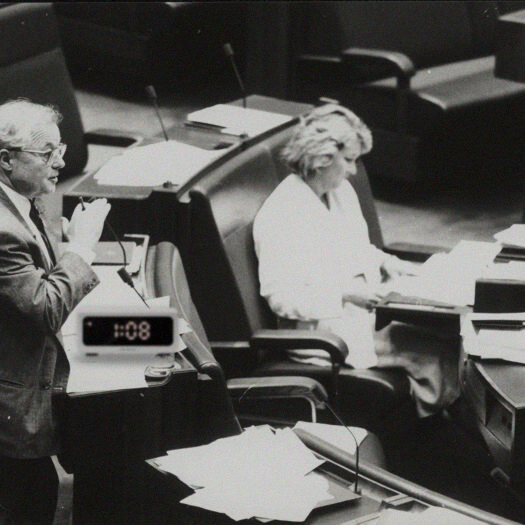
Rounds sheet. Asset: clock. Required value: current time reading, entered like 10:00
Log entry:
1:08
